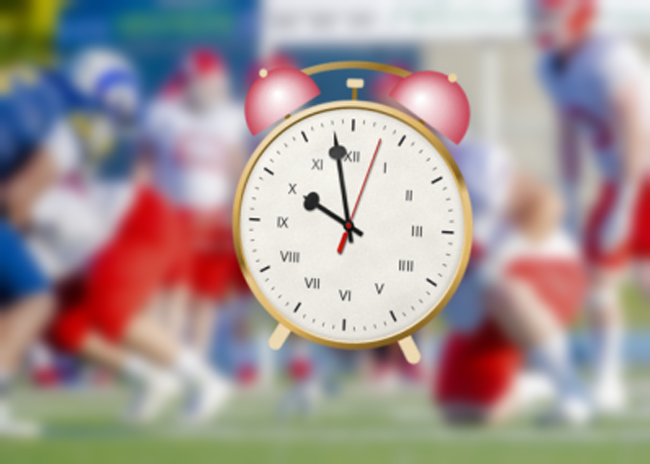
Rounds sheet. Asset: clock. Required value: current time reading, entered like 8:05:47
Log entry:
9:58:03
